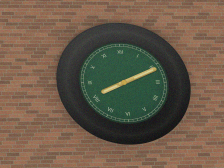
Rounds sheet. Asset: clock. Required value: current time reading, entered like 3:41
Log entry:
8:11
